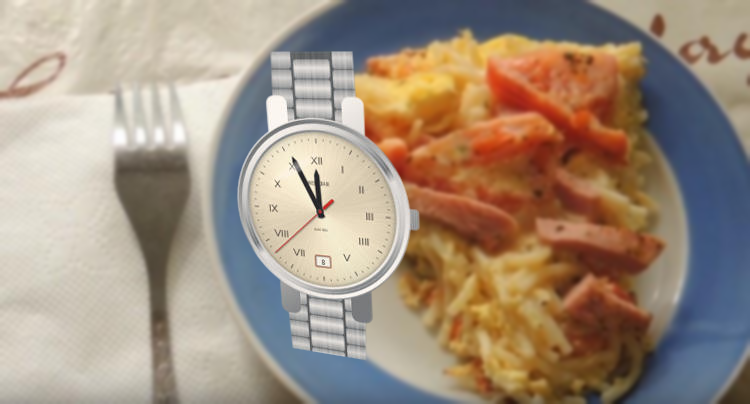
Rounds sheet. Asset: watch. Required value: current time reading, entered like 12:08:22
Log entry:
11:55:38
